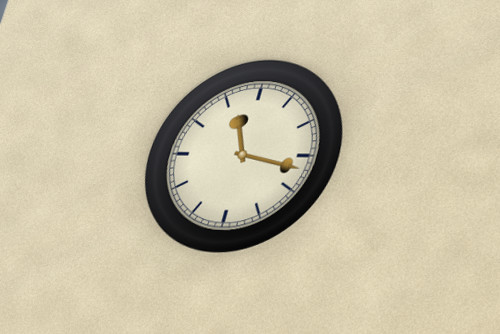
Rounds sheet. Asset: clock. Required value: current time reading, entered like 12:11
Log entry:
11:17
